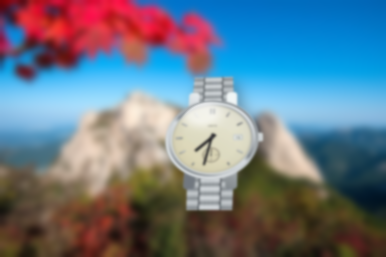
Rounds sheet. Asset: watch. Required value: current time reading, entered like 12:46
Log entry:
7:32
